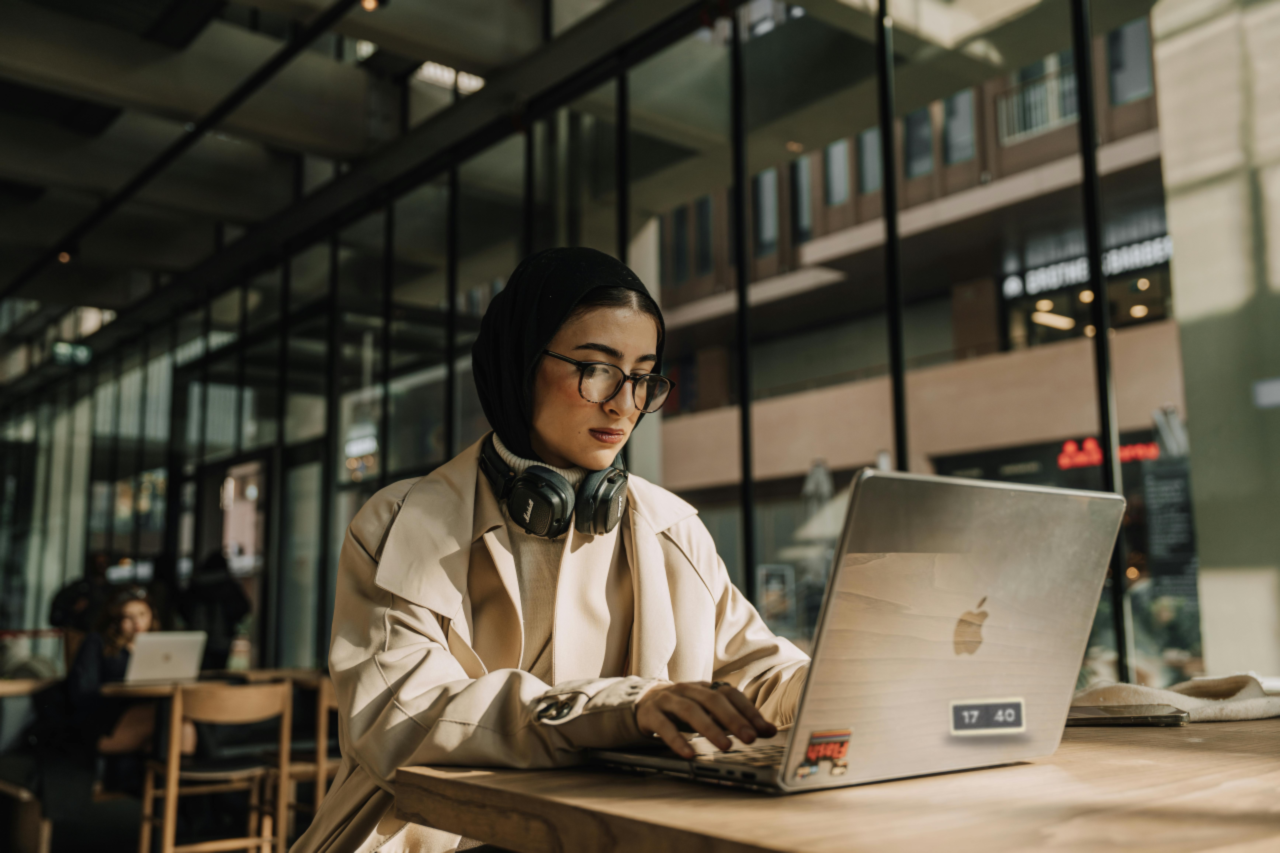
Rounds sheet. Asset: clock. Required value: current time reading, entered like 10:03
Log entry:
17:40
